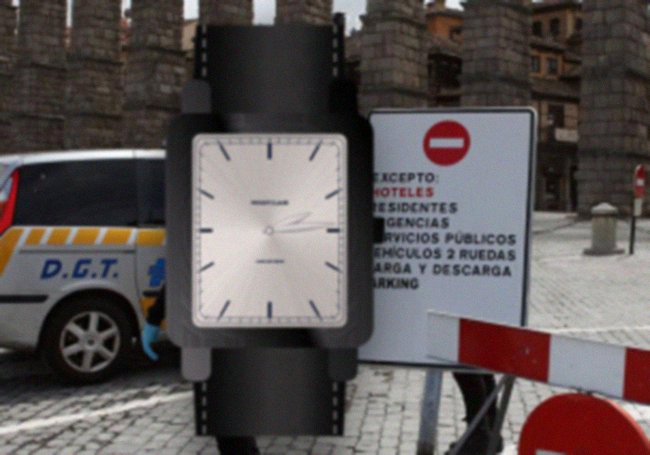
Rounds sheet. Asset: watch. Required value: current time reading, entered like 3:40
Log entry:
2:14
